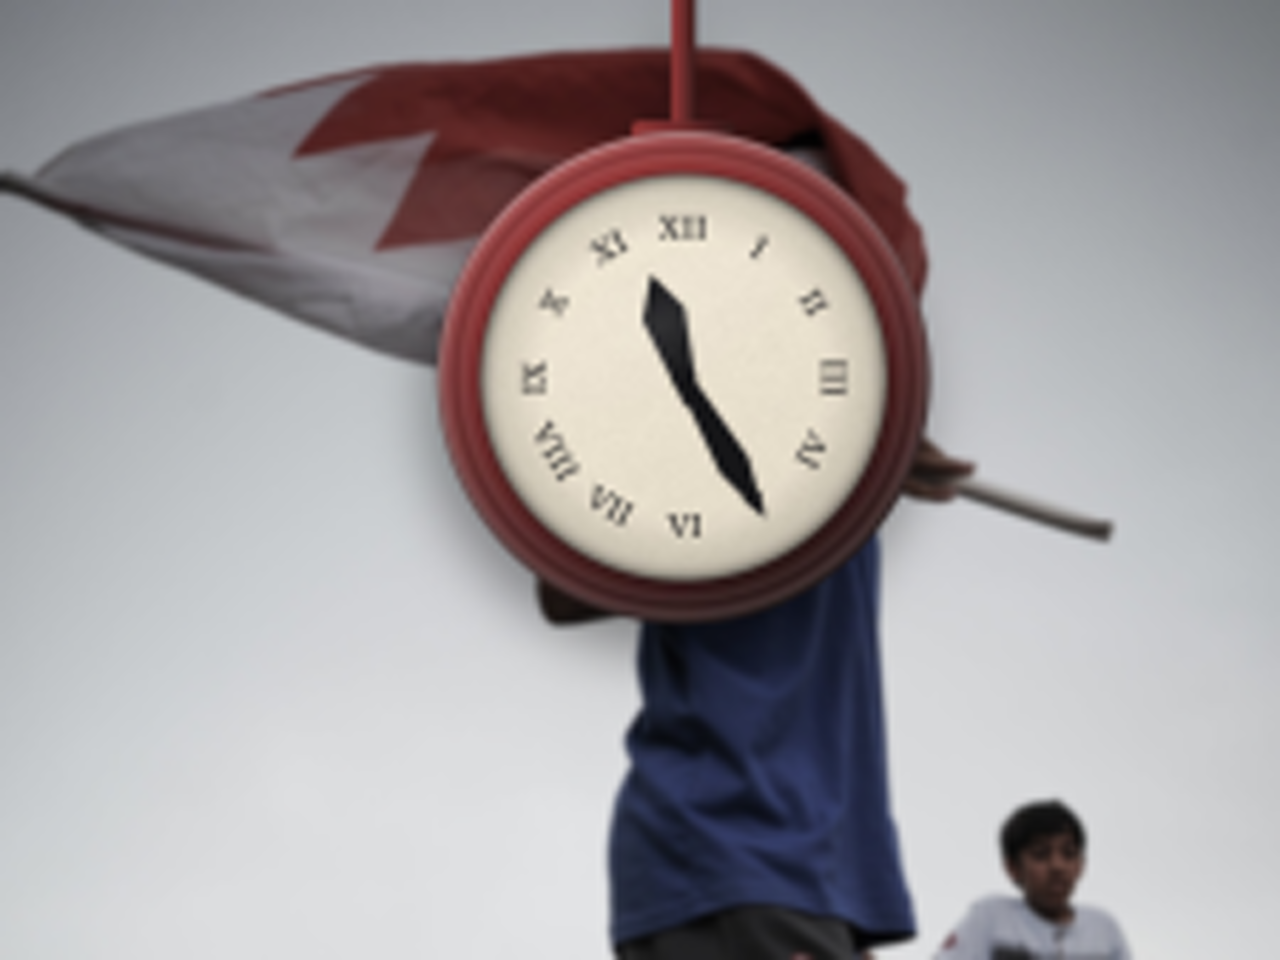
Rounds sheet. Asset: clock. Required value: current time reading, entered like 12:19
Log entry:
11:25
